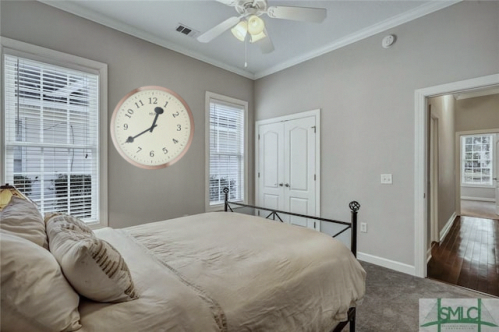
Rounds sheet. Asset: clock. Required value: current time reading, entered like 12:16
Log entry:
12:40
